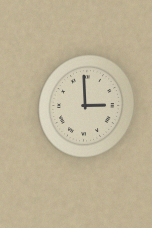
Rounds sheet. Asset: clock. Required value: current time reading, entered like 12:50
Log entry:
2:59
